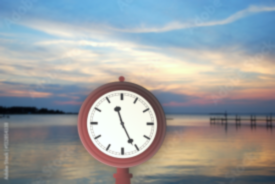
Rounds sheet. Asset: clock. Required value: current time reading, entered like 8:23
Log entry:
11:26
